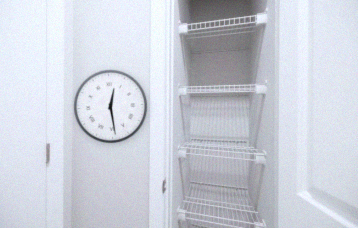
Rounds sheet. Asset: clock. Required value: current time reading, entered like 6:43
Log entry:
12:29
